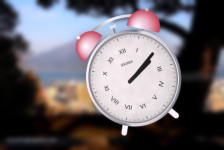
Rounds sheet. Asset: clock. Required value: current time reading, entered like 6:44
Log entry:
2:10
